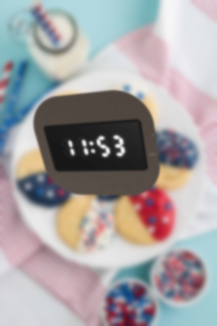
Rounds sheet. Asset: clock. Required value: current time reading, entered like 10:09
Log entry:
11:53
